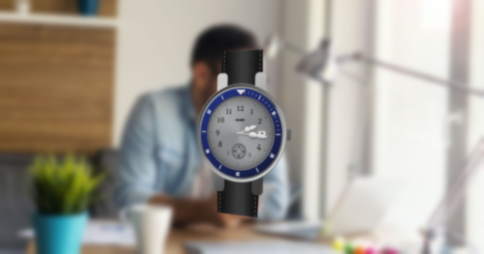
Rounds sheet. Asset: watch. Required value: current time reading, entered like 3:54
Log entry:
2:16
